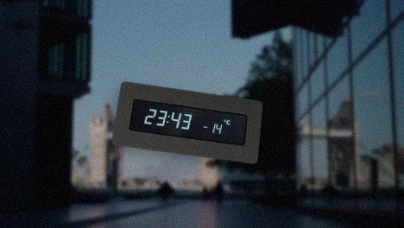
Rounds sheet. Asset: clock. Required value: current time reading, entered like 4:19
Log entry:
23:43
